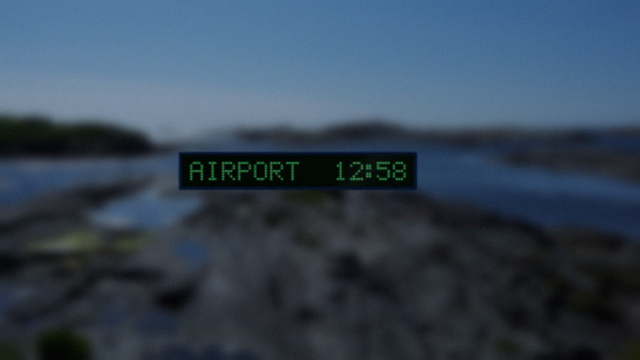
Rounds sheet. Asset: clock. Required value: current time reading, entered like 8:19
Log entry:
12:58
